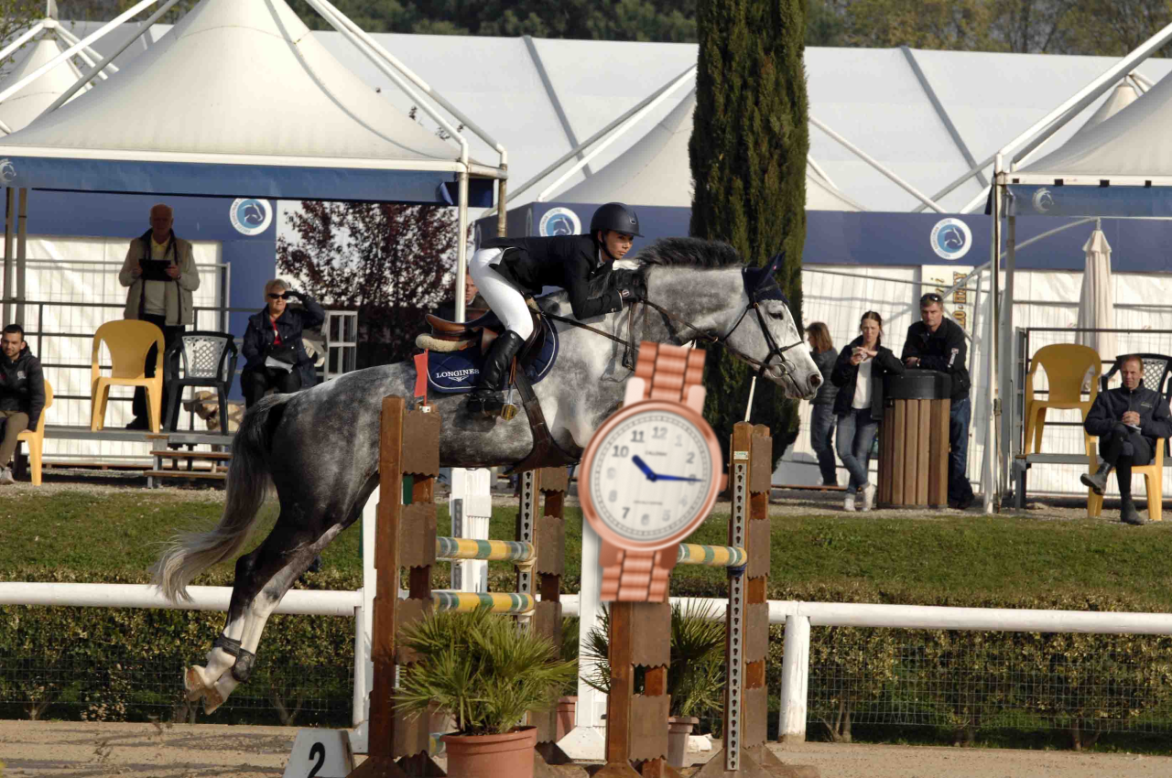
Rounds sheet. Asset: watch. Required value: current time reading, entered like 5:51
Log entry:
10:15
